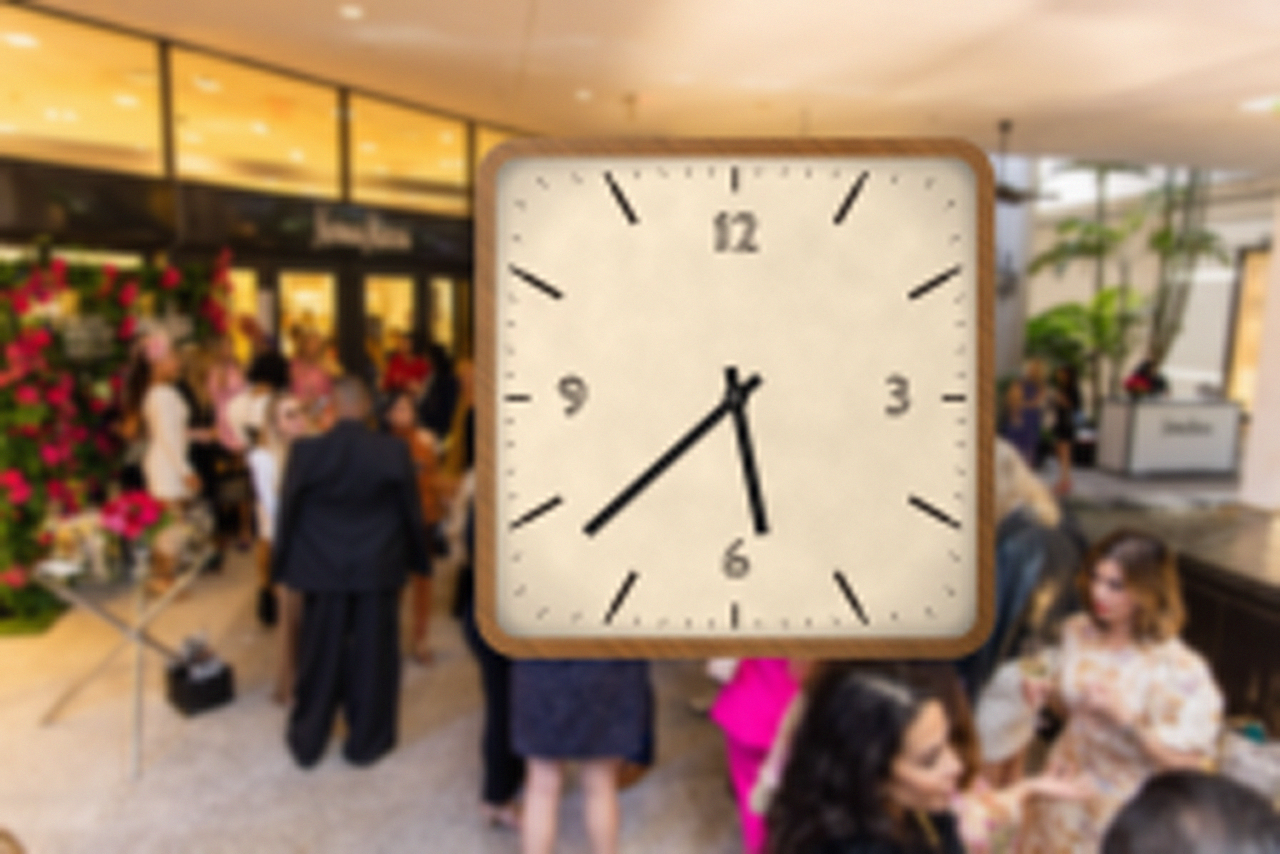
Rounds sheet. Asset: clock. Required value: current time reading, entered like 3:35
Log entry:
5:38
